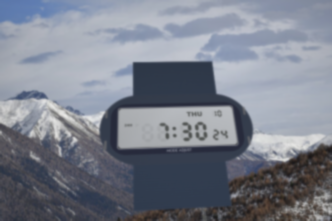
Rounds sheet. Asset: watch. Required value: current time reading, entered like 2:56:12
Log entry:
7:30:24
